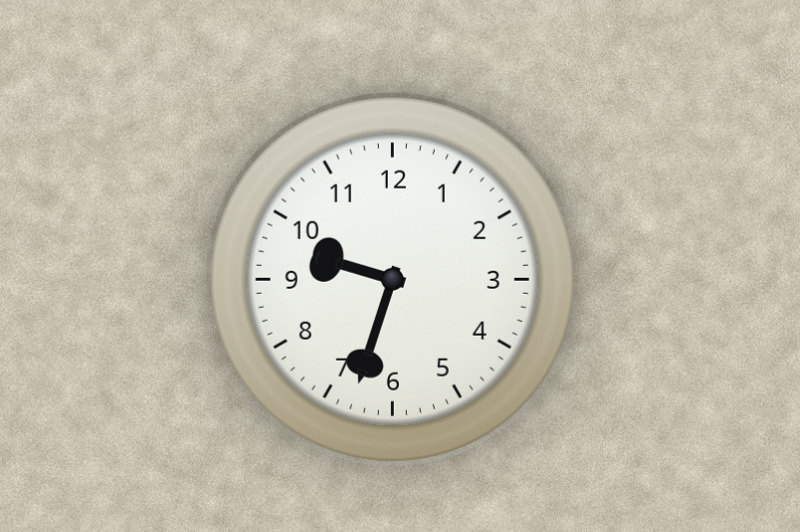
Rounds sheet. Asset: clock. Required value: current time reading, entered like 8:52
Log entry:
9:33
